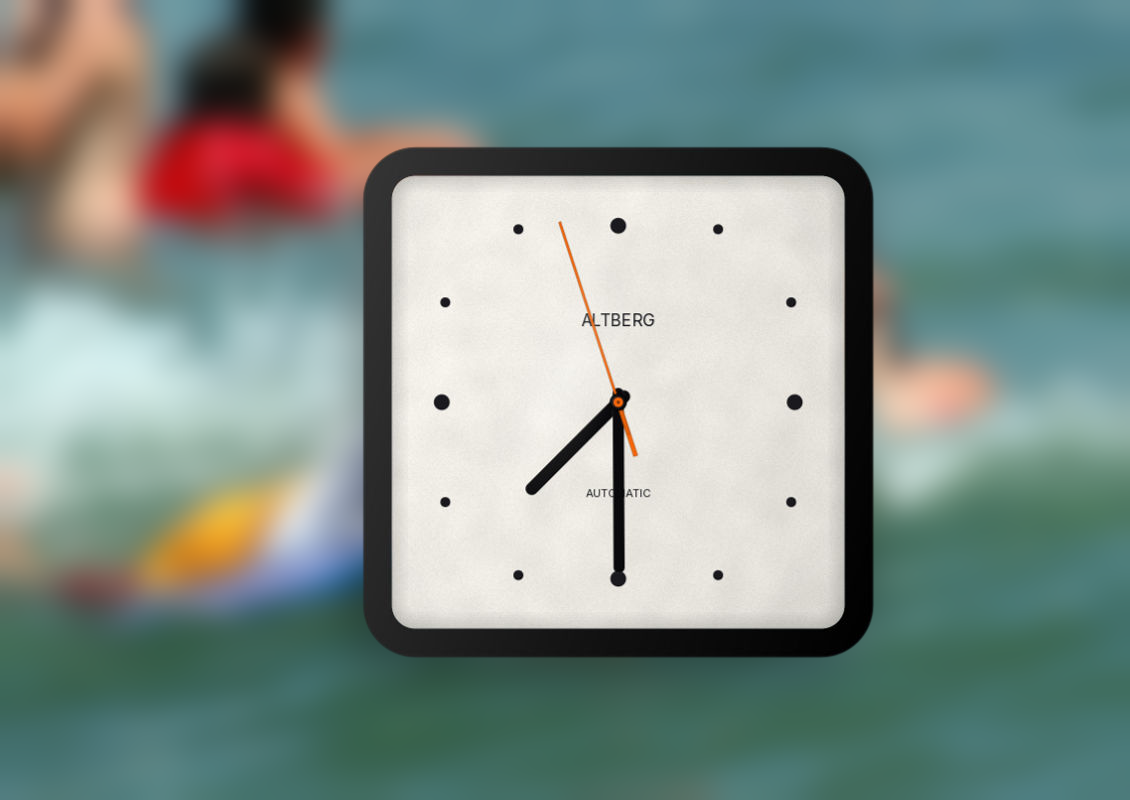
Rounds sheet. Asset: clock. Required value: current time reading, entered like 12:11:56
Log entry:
7:29:57
